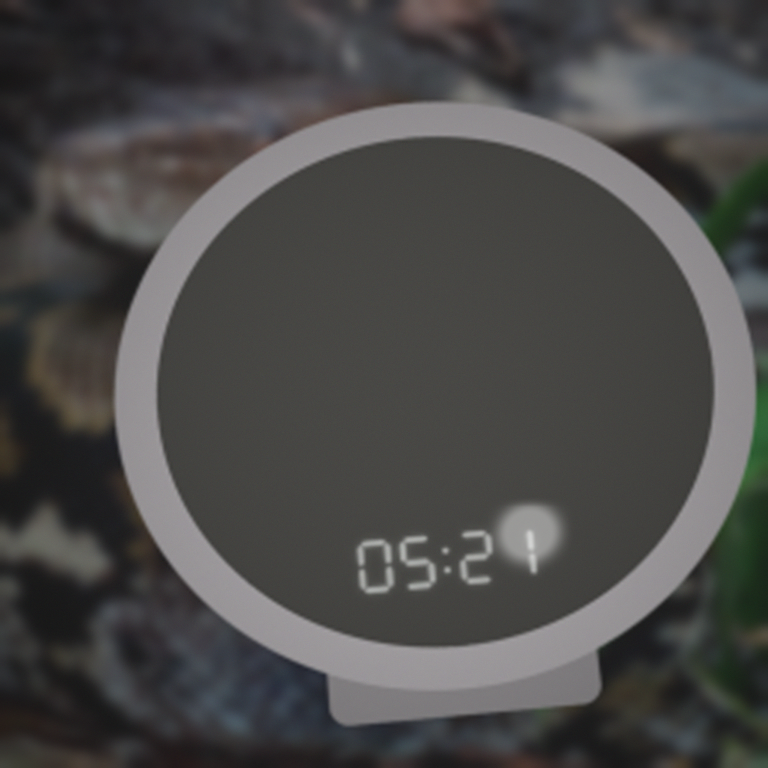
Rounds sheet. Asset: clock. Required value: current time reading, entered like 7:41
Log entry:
5:21
